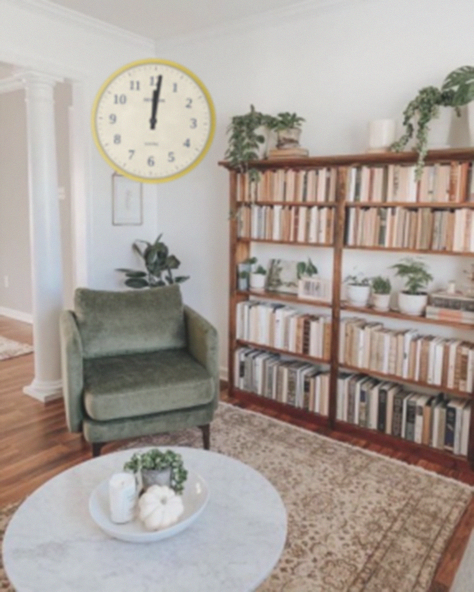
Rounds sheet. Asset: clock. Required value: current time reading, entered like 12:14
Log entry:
12:01
